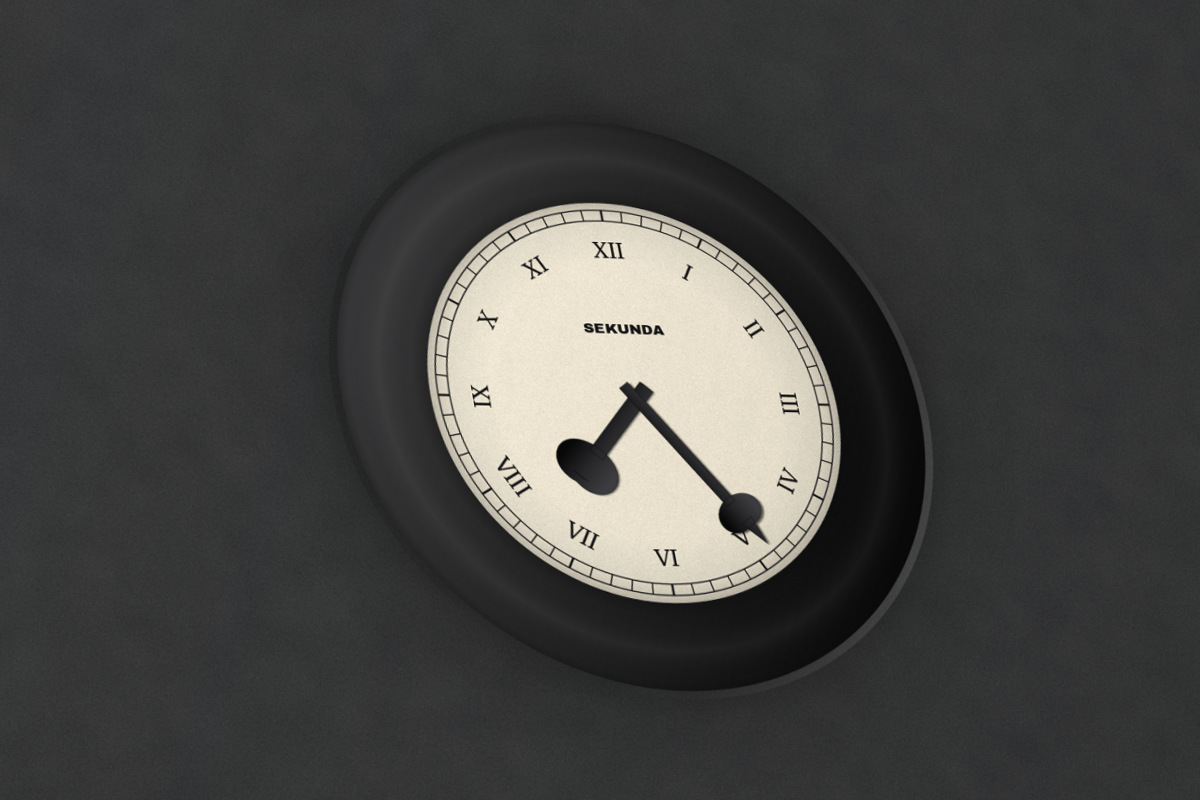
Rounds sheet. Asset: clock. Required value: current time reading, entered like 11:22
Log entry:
7:24
